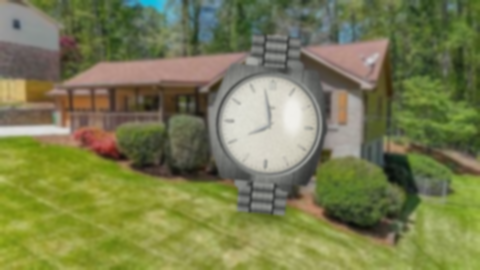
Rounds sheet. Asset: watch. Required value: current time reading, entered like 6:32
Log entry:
7:58
